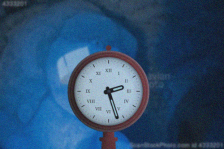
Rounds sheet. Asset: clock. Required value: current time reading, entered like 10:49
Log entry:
2:27
